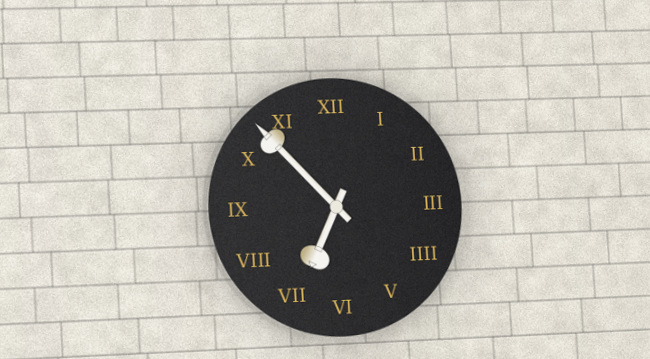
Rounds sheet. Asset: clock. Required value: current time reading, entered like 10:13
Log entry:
6:53
